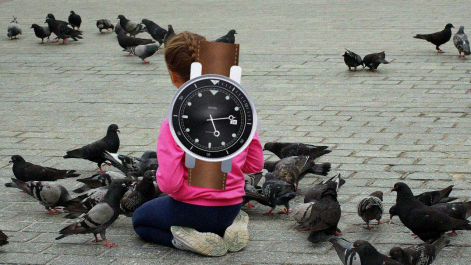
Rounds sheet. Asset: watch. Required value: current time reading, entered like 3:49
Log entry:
5:13
